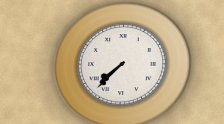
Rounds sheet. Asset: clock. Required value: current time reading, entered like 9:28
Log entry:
7:37
